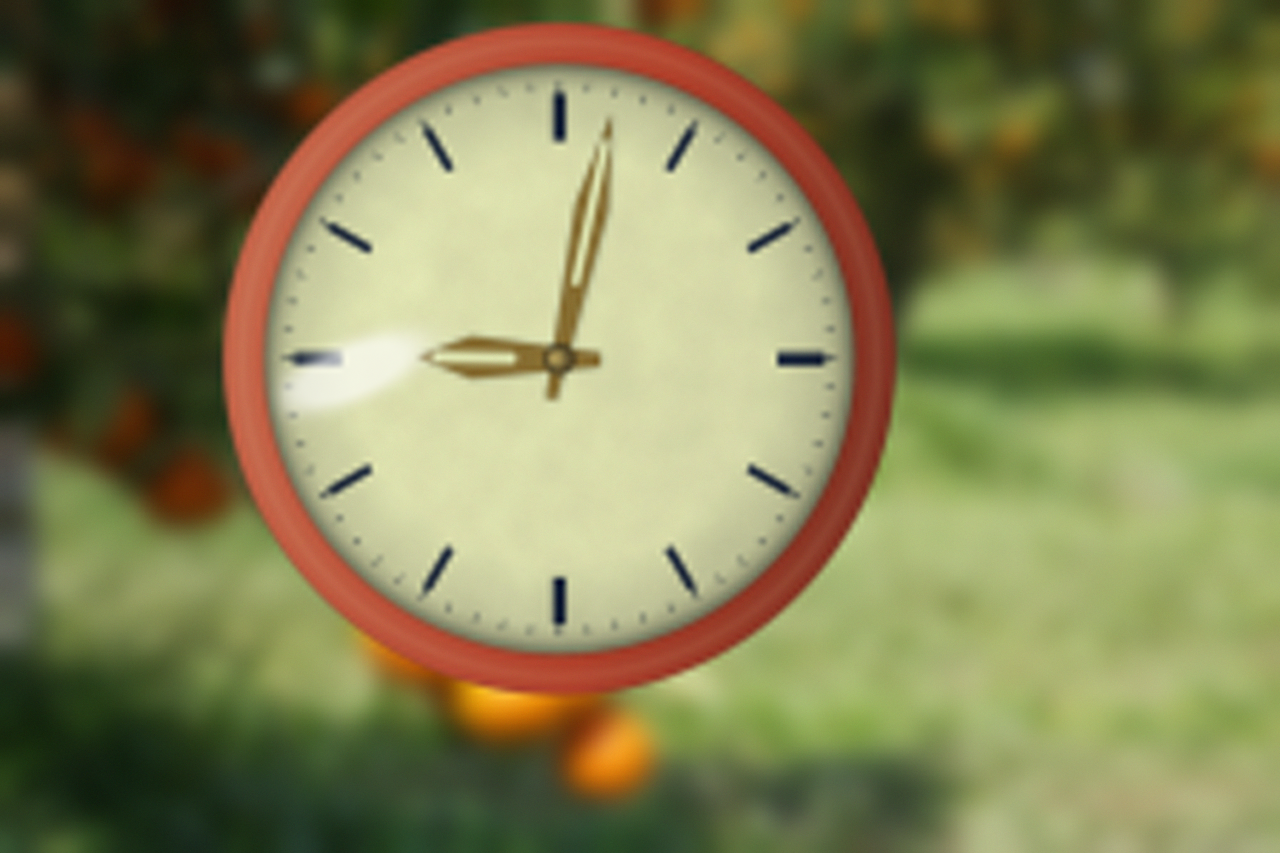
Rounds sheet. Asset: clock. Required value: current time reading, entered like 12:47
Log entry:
9:02
